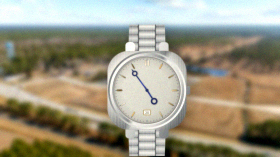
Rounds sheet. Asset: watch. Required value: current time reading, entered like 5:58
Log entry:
4:54
